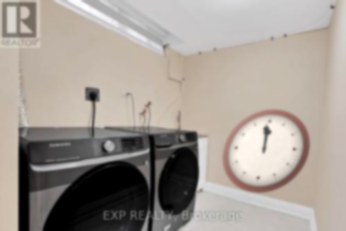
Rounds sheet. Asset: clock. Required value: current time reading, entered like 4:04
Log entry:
11:59
